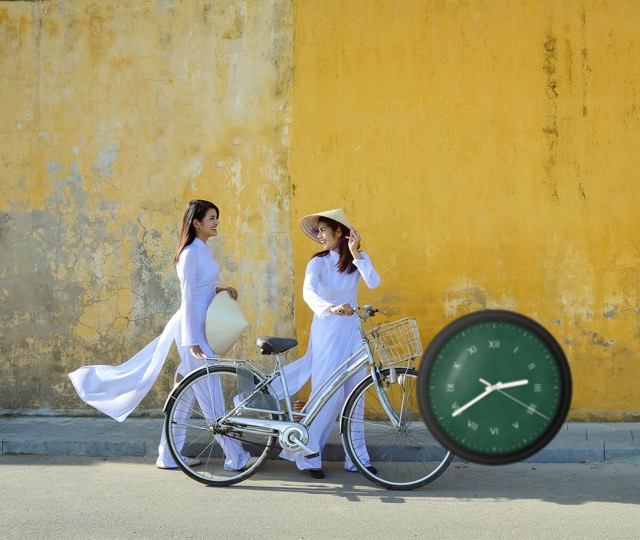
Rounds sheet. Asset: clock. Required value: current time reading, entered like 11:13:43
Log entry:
2:39:20
